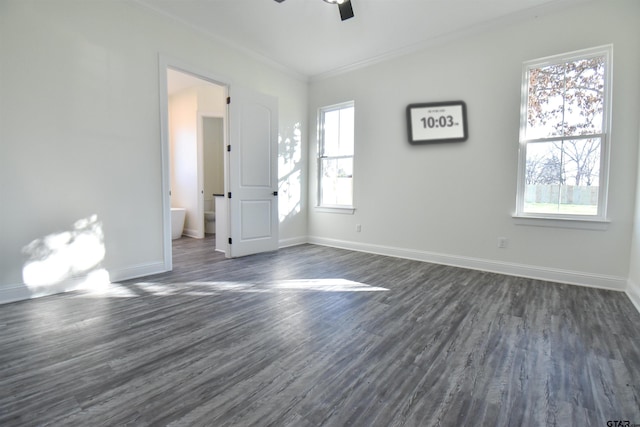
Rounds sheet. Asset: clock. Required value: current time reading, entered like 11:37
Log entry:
10:03
